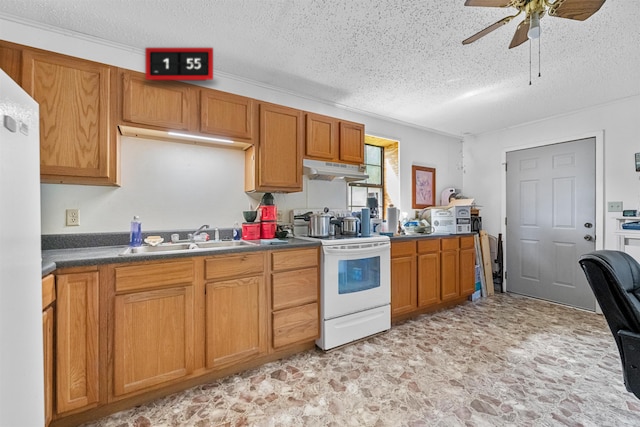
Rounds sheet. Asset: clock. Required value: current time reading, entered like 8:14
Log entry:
1:55
